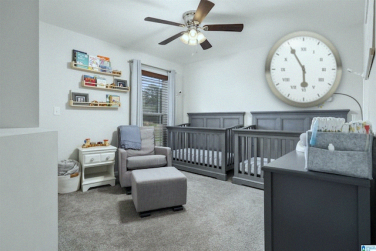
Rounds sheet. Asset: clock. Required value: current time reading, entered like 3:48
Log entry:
5:55
